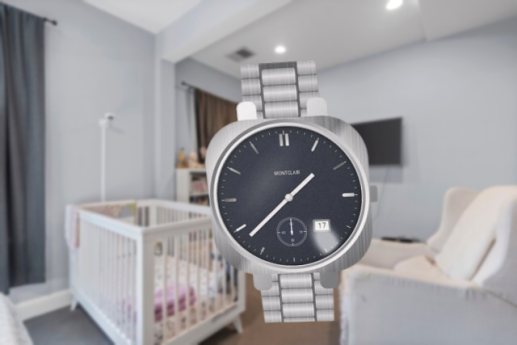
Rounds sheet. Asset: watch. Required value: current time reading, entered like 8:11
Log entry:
1:38
